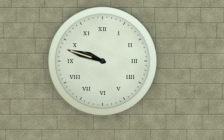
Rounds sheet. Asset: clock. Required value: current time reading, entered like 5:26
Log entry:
9:48
